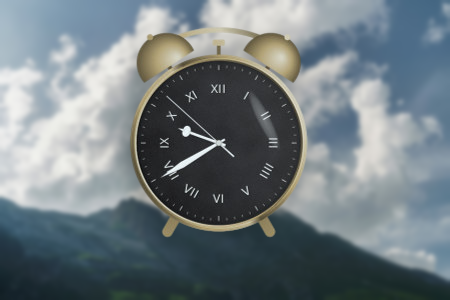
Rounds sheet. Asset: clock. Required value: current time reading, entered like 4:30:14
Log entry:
9:39:52
